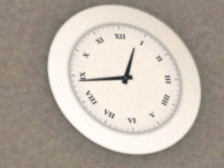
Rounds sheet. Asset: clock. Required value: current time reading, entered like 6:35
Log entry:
12:44
